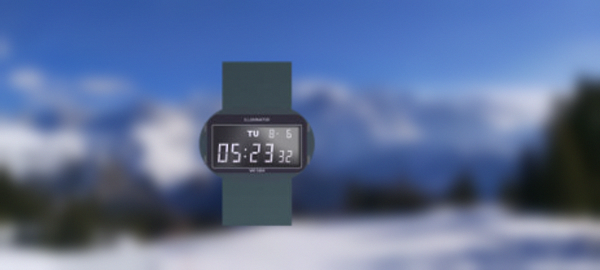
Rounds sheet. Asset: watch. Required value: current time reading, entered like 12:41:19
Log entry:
5:23:32
